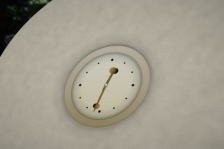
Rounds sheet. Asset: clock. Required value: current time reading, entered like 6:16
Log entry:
12:32
